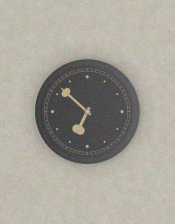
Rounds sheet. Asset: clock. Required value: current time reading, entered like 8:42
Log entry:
6:52
